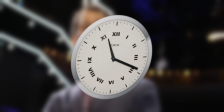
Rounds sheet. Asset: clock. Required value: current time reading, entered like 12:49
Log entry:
11:19
